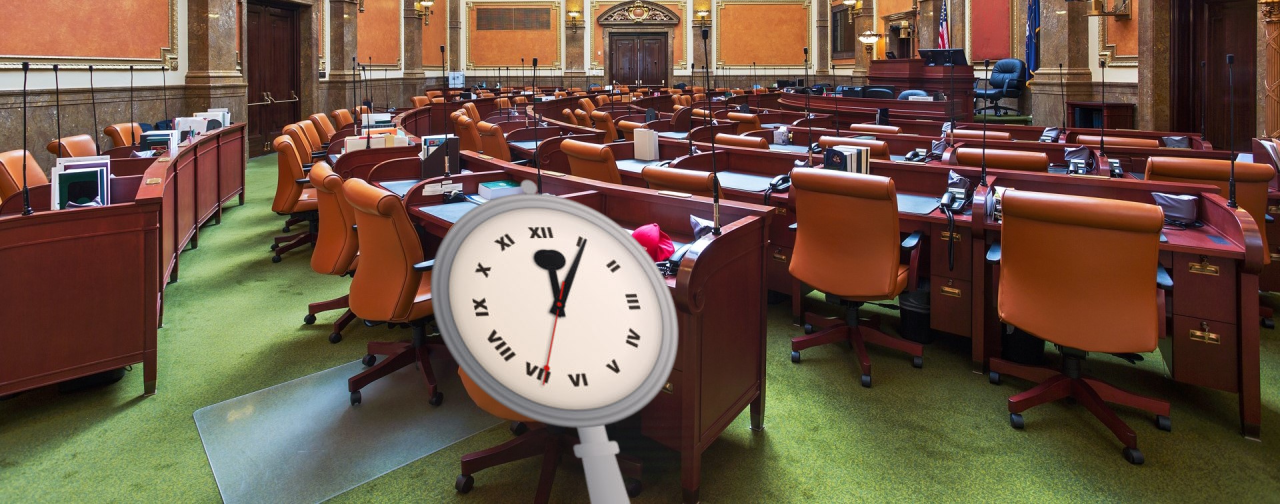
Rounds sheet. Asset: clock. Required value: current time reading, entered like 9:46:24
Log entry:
12:05:34
